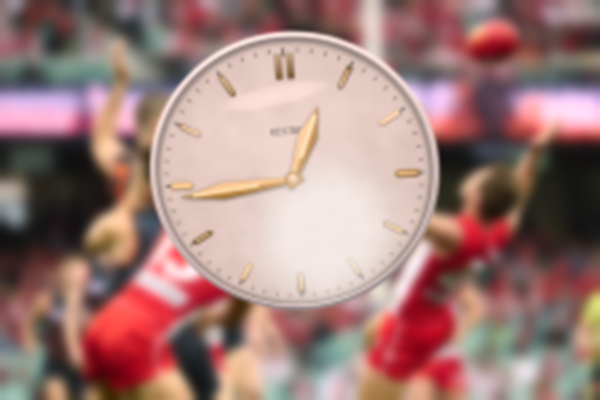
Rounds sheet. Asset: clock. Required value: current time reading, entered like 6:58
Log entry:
12:44
